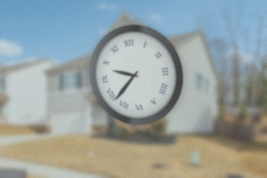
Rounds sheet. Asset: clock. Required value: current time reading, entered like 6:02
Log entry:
9:38
